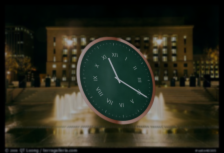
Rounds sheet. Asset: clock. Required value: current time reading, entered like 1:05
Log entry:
11:20
